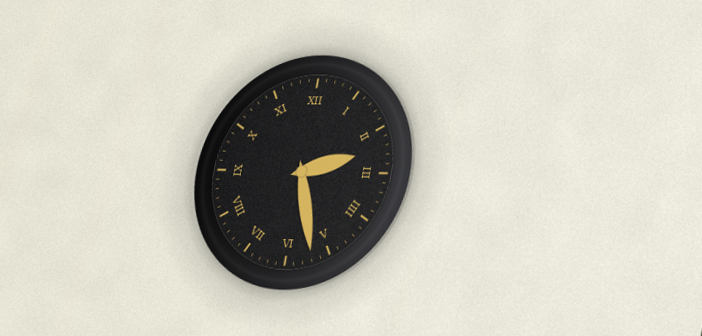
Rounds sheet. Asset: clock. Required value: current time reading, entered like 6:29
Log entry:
2:27
